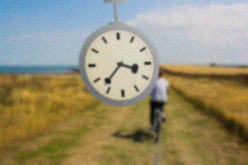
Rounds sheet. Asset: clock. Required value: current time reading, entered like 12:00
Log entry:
3:37
